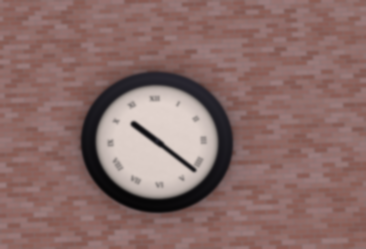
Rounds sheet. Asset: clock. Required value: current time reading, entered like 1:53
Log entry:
10:22
